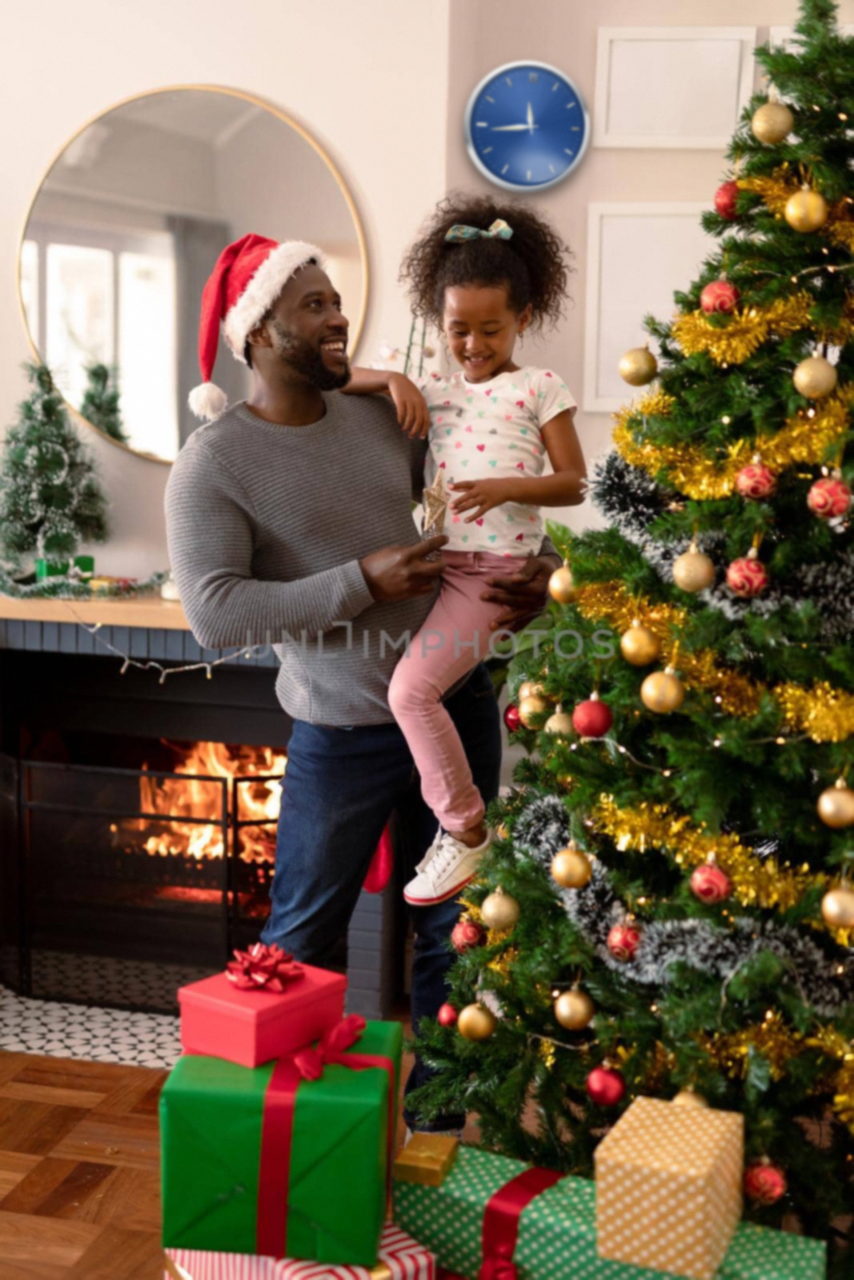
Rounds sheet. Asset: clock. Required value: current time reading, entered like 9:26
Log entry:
11:44
